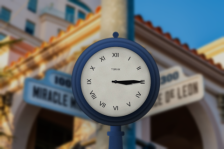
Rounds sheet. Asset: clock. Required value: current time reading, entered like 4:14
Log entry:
3:15
